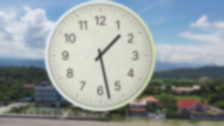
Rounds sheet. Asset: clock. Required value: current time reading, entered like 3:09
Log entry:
1:28
